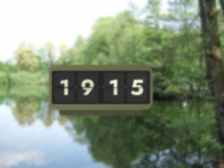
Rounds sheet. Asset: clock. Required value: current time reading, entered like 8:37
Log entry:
19:15
